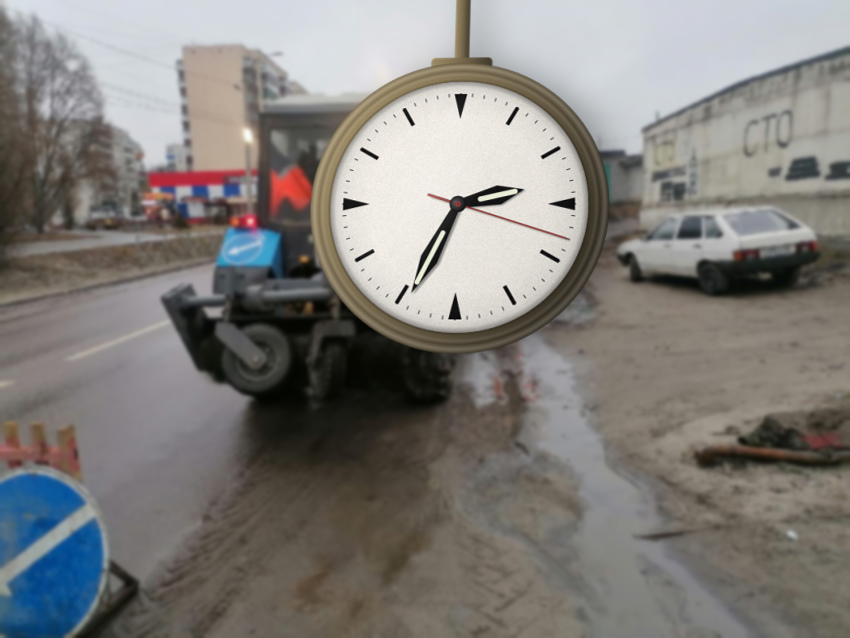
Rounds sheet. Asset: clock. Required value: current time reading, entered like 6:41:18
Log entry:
2:34:18
